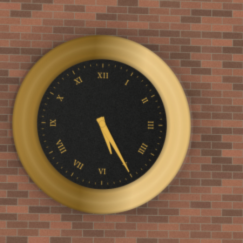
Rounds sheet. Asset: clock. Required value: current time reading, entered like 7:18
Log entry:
5:25
